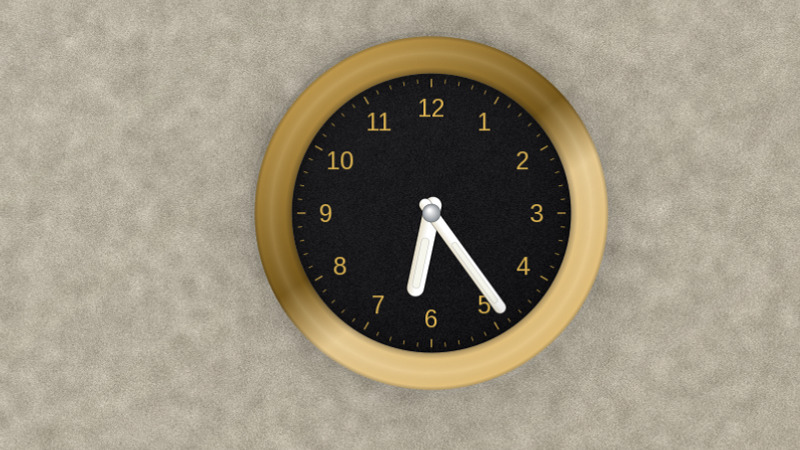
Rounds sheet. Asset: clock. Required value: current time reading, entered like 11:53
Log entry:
6:24
